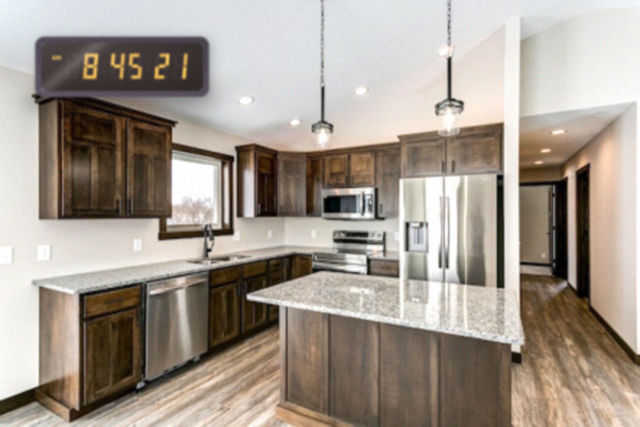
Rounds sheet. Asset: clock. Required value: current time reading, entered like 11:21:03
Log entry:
8:45:21
